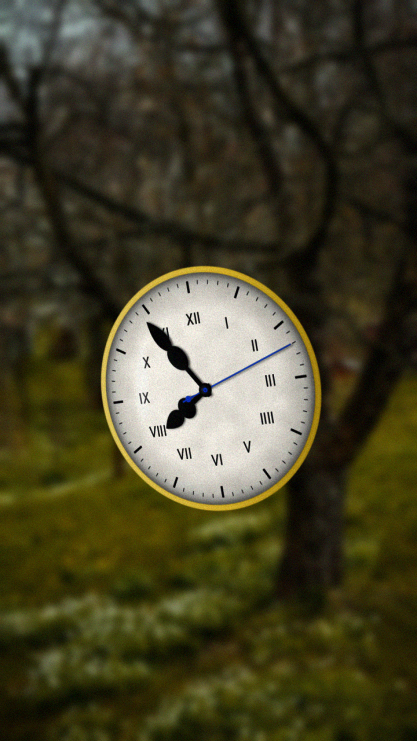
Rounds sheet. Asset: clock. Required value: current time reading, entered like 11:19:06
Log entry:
7:54:12
